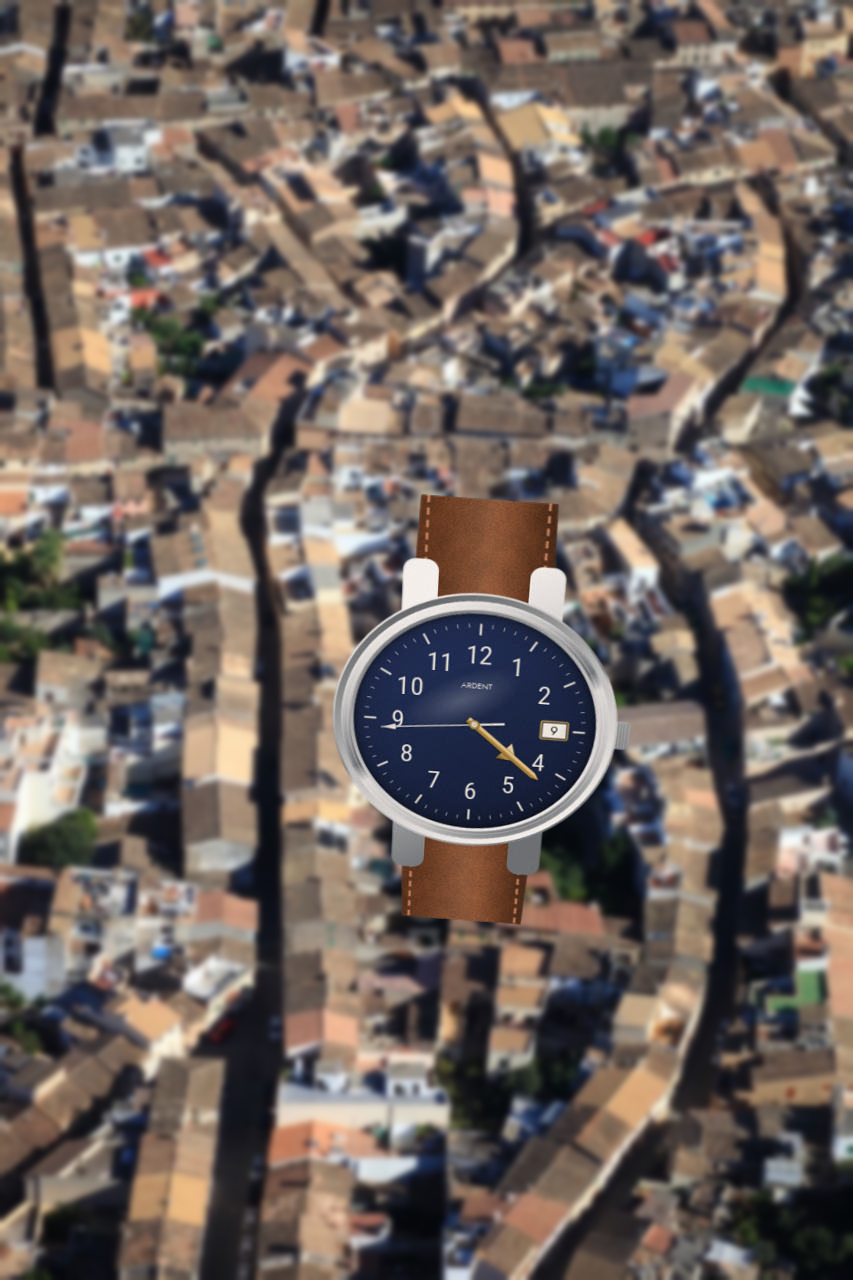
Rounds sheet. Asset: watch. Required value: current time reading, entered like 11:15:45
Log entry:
4:21:44
